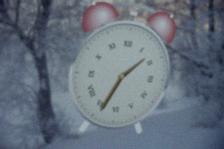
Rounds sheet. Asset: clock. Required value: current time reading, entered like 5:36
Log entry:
1:34
